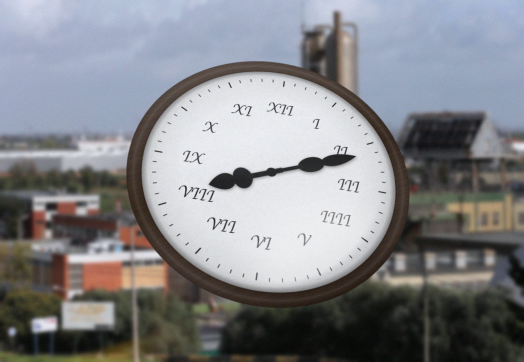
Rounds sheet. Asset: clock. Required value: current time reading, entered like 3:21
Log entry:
8:11
